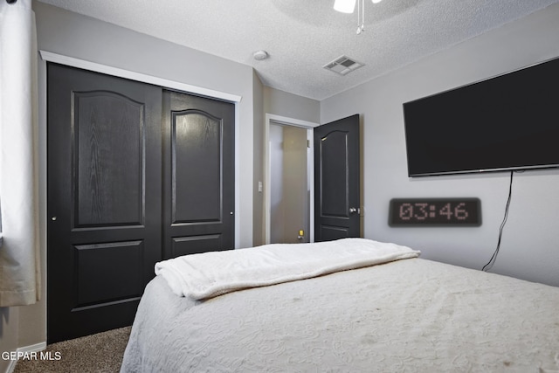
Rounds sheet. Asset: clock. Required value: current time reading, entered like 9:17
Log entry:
3:46
